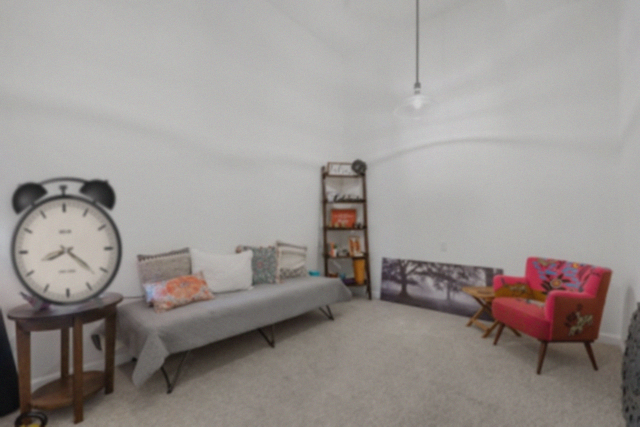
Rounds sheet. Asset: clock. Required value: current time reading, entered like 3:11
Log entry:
8:22
